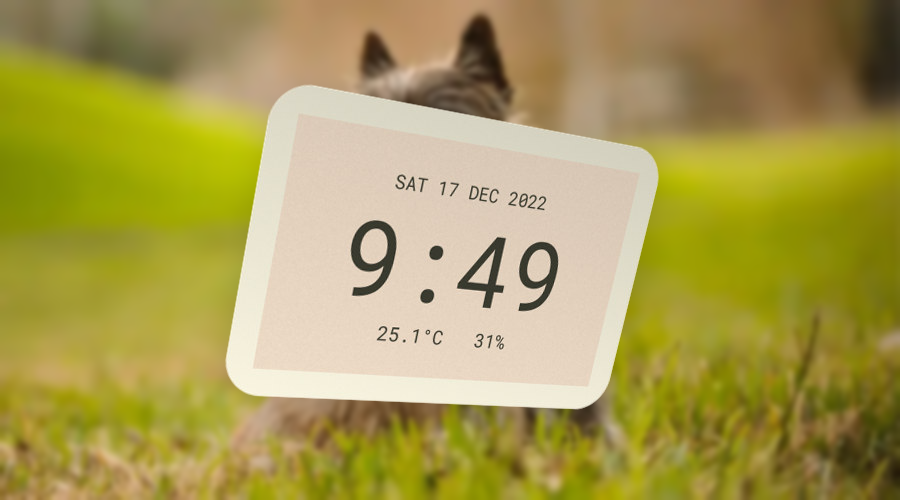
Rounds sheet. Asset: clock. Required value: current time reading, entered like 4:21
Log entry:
9:49
